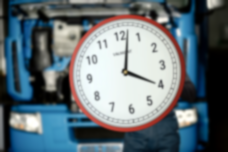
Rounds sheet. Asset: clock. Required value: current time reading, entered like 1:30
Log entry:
4:02
